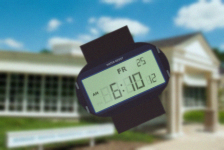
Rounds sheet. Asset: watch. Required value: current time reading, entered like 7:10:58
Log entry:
6:10:12
